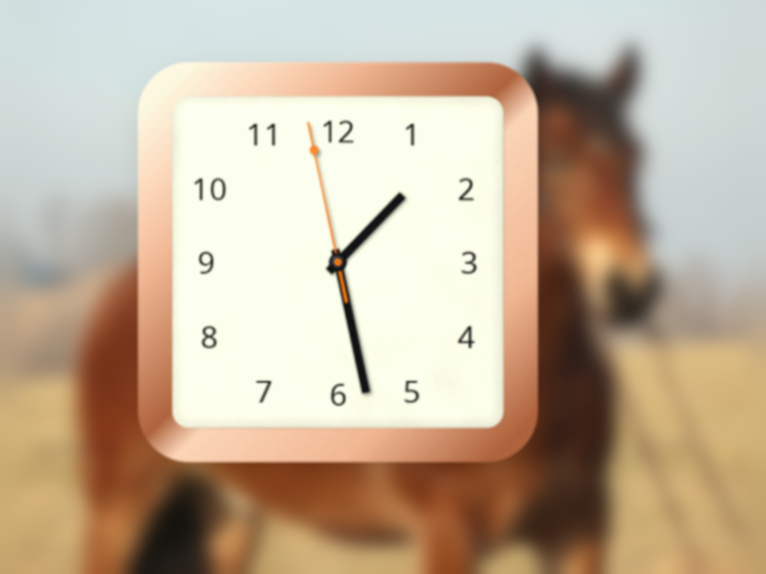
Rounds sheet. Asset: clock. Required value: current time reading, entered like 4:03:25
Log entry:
1:27:58
